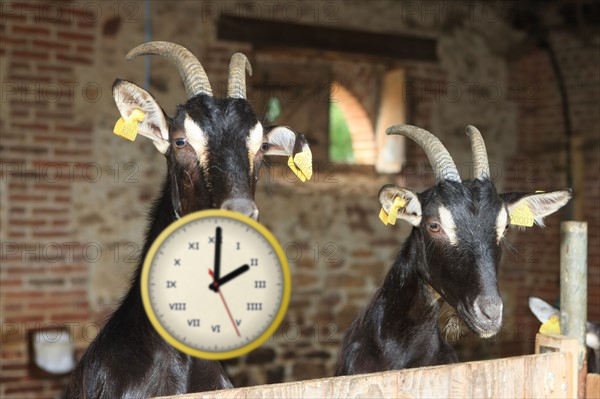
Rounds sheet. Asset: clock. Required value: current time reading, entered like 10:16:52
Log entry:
2:00:26
